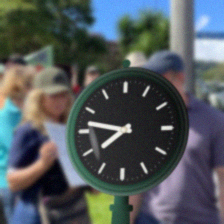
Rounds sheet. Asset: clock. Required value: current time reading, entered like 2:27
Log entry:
7:47
